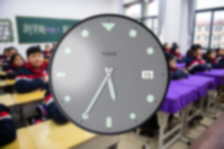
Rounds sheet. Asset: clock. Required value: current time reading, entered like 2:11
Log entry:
5:35
